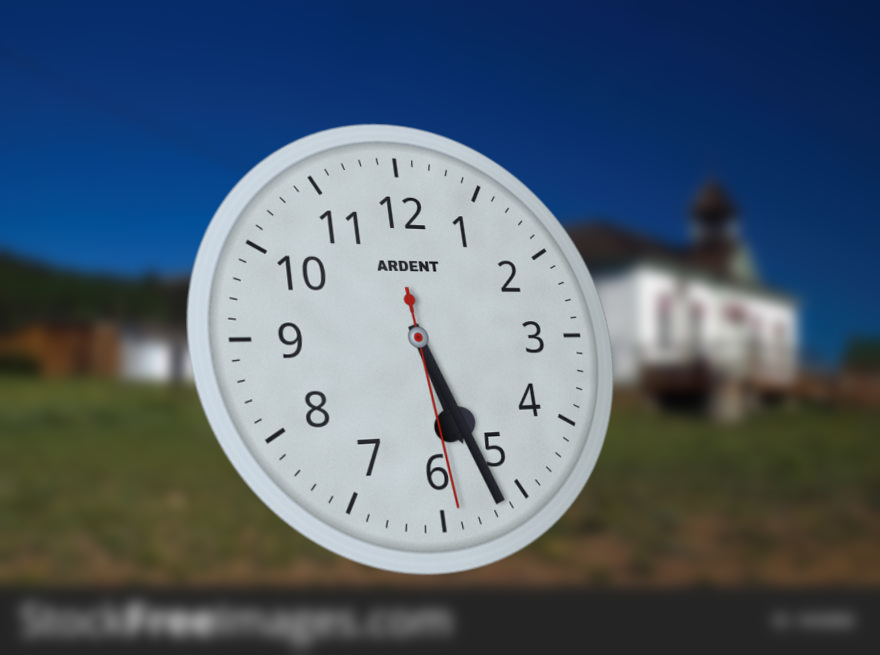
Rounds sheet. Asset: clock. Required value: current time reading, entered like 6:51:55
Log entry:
5:26:29
